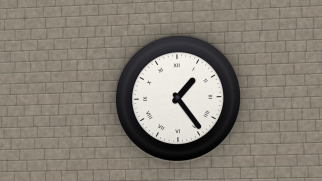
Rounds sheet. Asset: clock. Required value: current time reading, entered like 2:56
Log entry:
1:24
